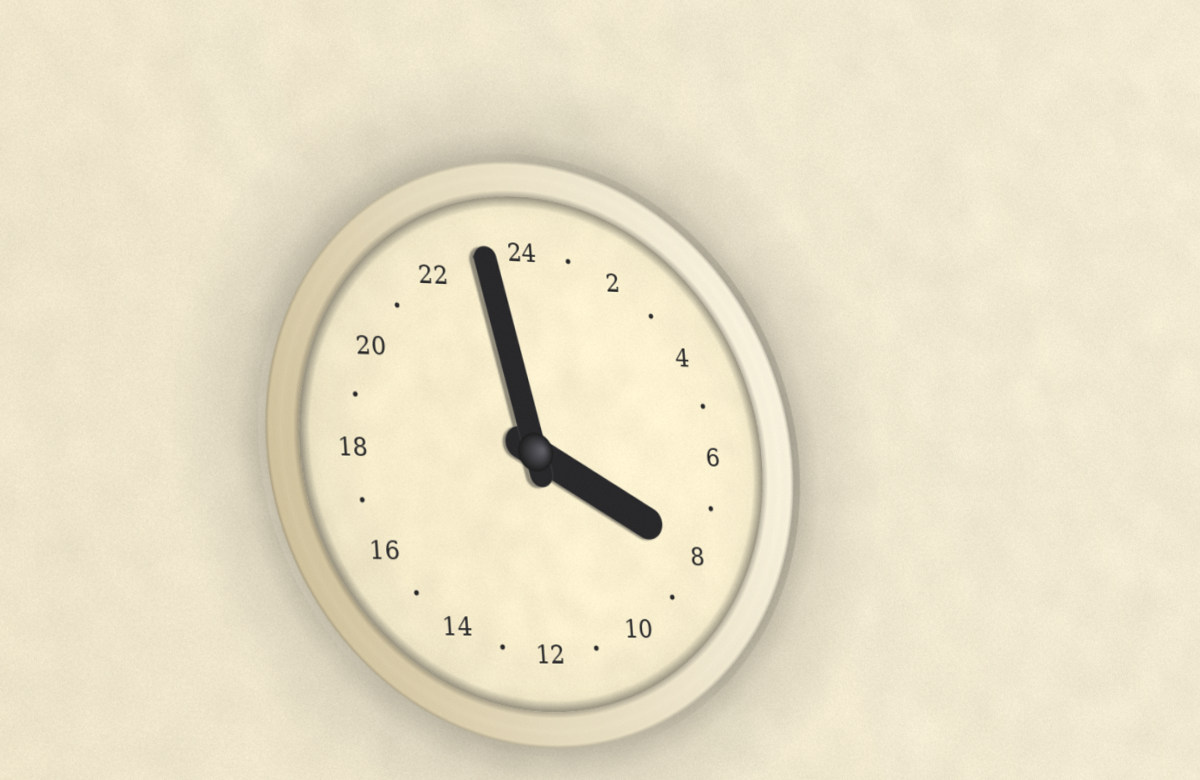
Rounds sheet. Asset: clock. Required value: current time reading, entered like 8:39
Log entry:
7:58
